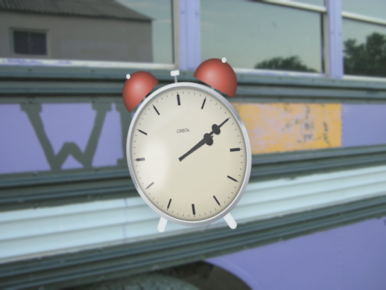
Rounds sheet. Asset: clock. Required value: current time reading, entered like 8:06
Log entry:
2:10
